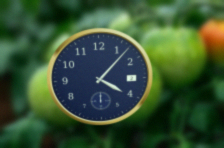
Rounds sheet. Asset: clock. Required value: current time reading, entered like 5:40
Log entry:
4:07
